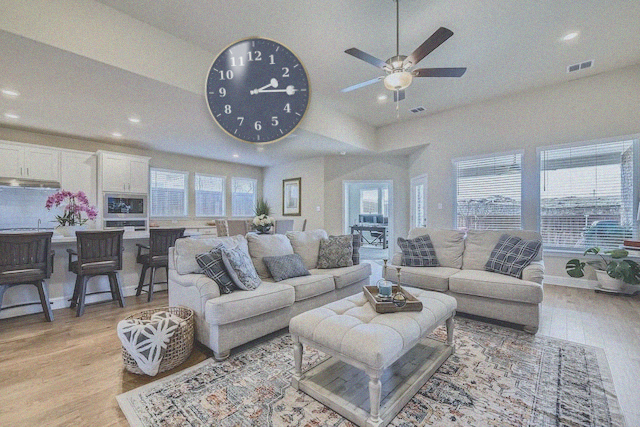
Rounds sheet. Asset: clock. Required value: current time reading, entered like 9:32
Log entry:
2:15
